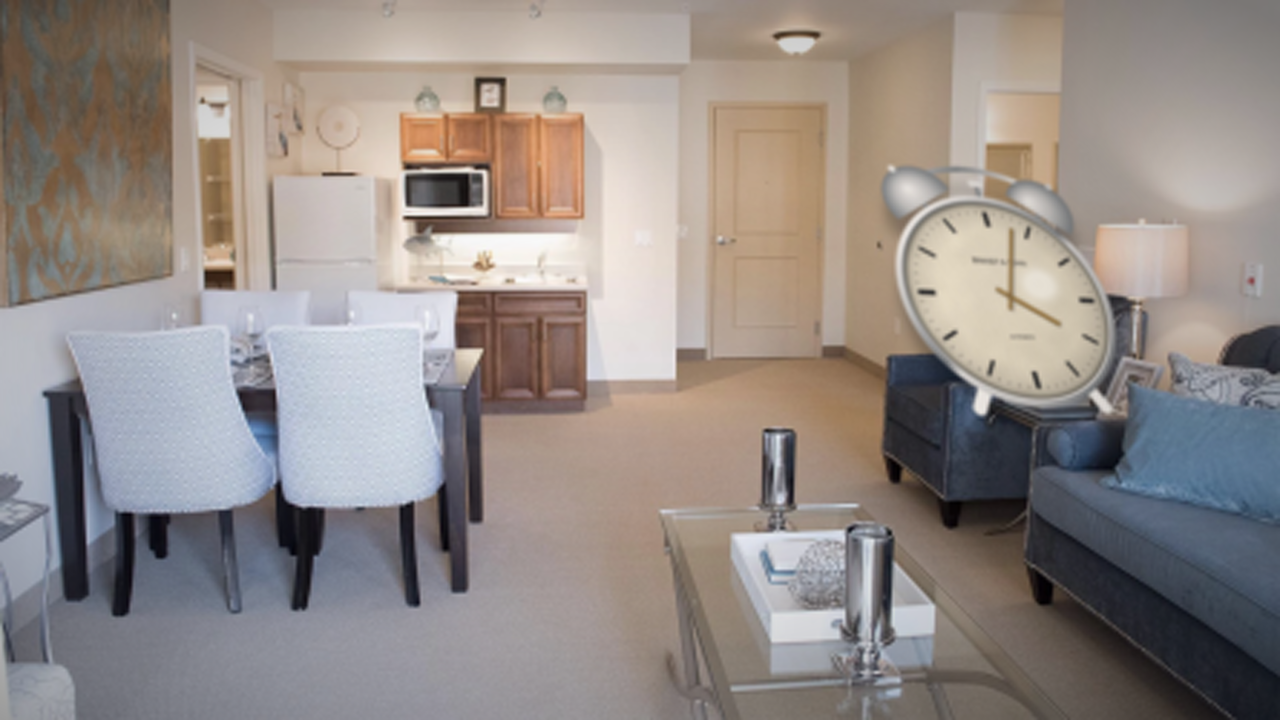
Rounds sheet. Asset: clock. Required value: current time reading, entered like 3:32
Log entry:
4:03
